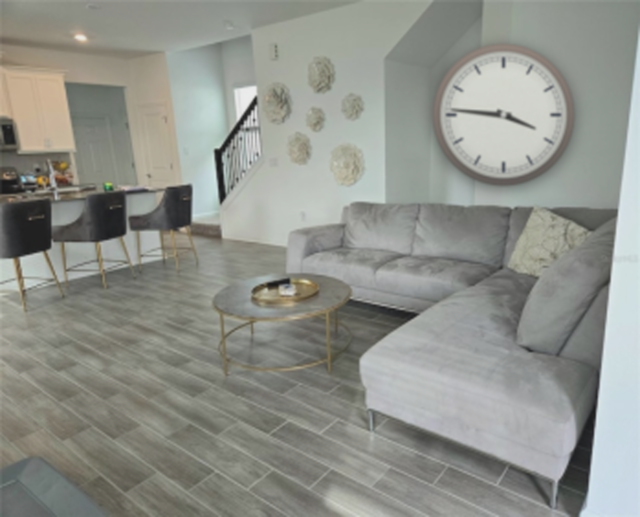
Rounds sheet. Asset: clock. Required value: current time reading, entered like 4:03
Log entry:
3:46
